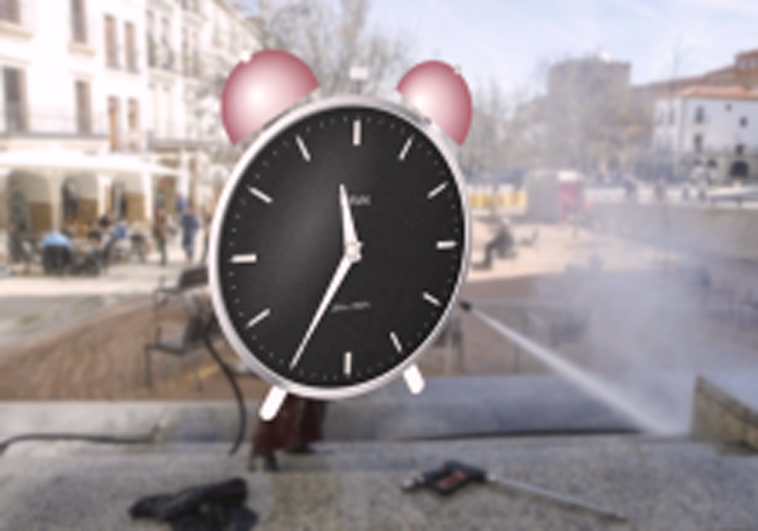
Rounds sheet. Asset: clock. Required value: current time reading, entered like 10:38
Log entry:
11:35
